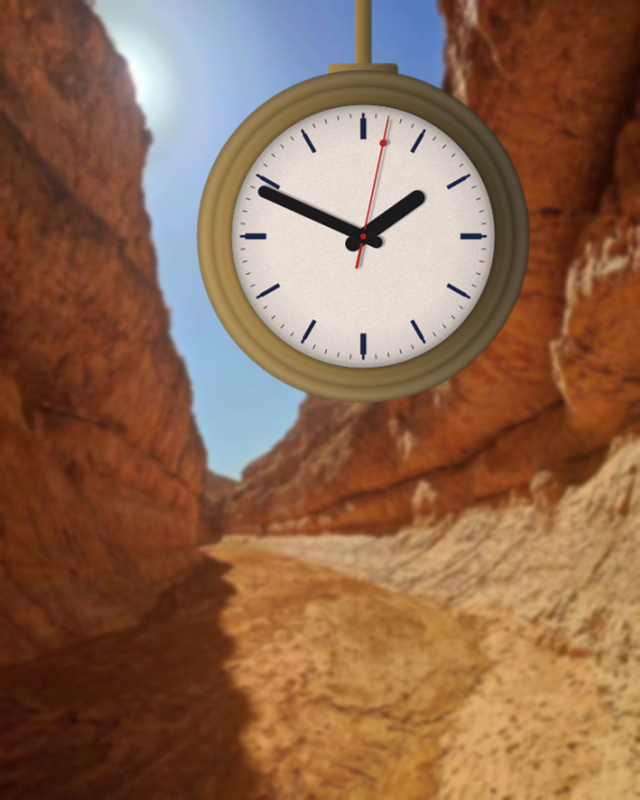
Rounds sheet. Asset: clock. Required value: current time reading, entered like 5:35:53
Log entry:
1:49:02
